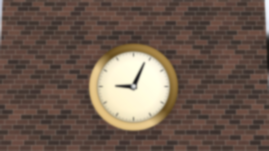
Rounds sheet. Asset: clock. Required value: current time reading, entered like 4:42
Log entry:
9:04
